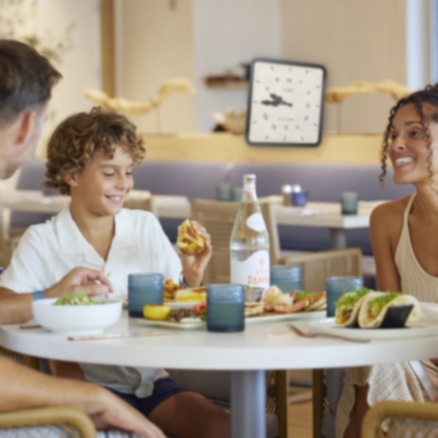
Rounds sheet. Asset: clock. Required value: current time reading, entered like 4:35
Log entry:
9:45
